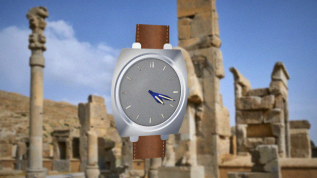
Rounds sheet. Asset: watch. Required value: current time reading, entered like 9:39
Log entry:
4:18
